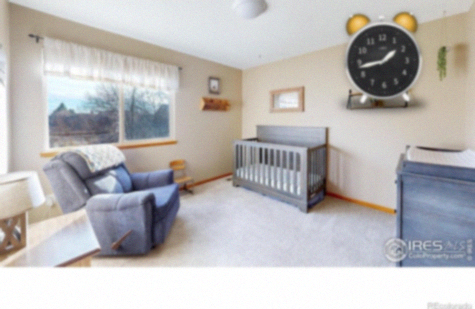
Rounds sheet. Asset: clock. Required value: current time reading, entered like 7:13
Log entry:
1:43
